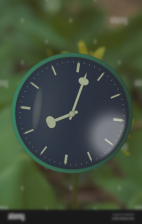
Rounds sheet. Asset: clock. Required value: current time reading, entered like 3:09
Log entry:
8:02
